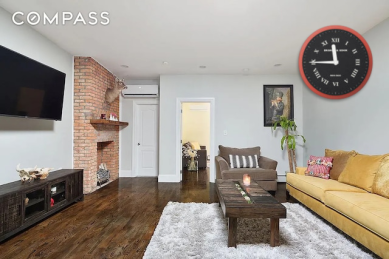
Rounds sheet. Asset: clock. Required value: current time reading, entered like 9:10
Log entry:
11:45
